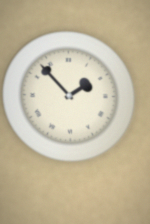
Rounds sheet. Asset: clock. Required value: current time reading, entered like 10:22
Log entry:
1:53
